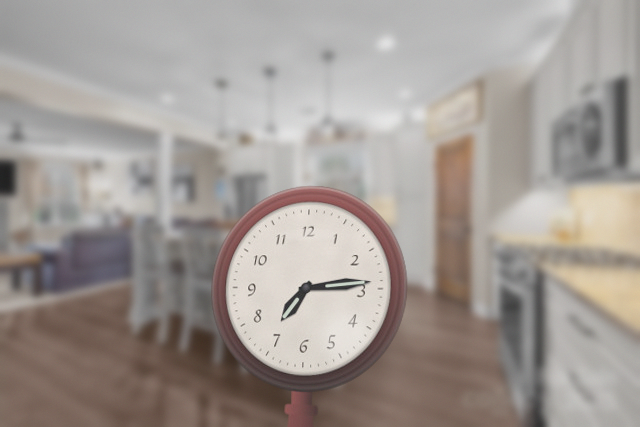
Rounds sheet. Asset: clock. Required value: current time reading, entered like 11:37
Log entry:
7:14
